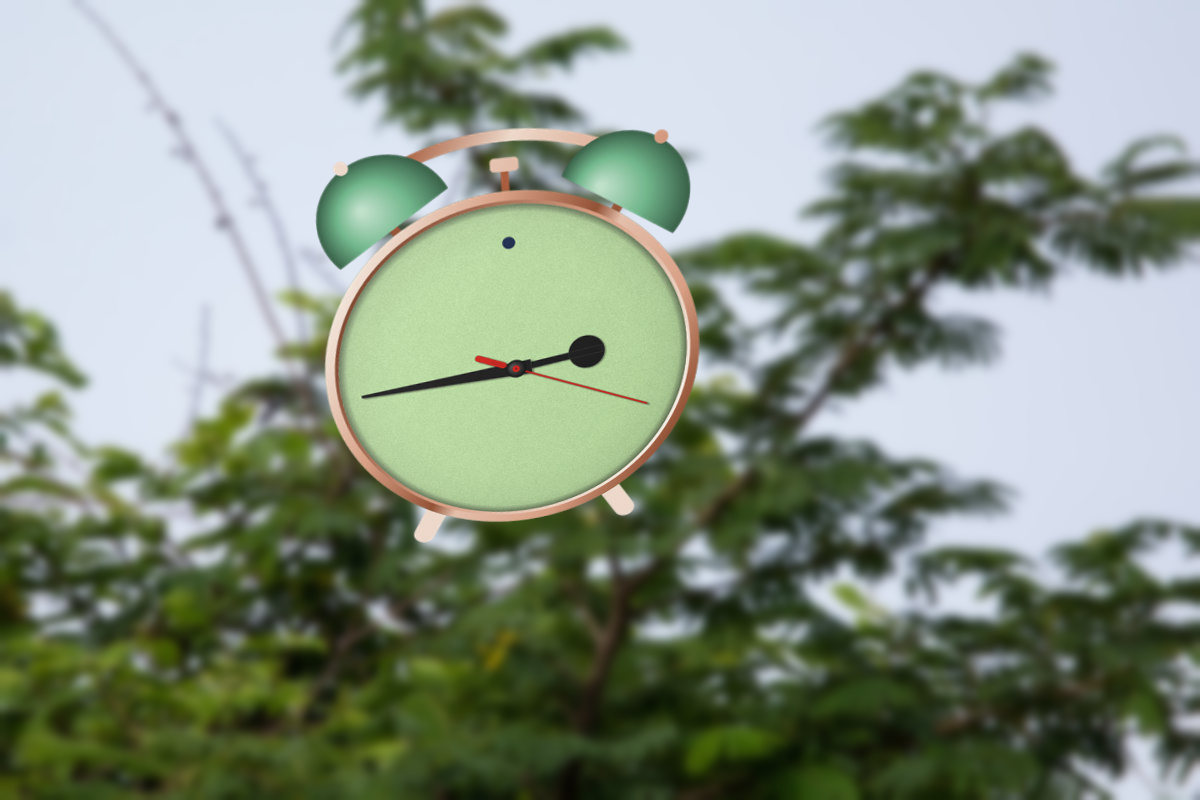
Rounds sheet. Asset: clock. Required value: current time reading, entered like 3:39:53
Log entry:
2:44:19
